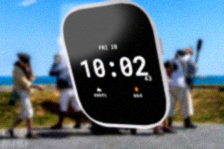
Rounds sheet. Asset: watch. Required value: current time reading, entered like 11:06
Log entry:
10:02
